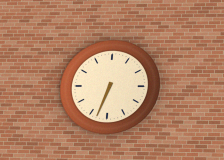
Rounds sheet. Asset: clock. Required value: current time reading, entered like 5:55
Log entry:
6:33
